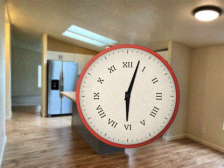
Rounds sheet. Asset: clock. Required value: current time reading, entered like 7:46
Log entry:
6:03
